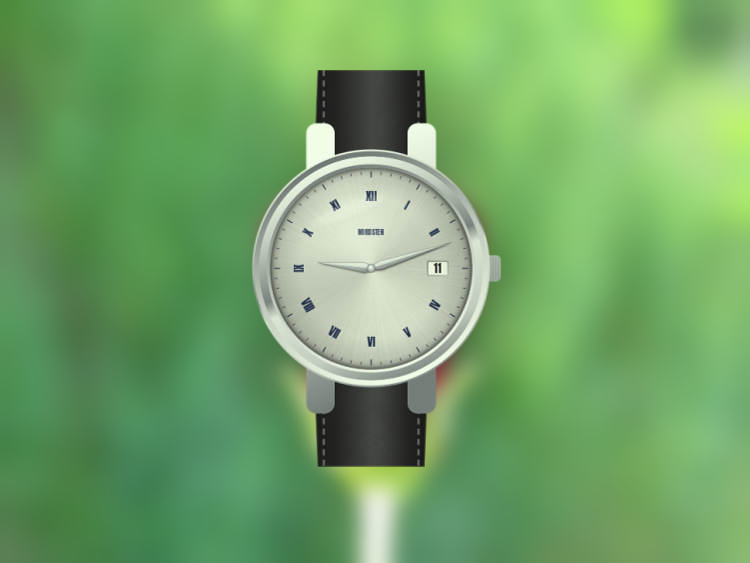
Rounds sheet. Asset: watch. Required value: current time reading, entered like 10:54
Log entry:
9:12
